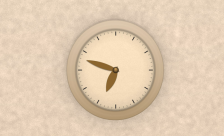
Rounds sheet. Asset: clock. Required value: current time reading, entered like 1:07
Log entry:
6:48
